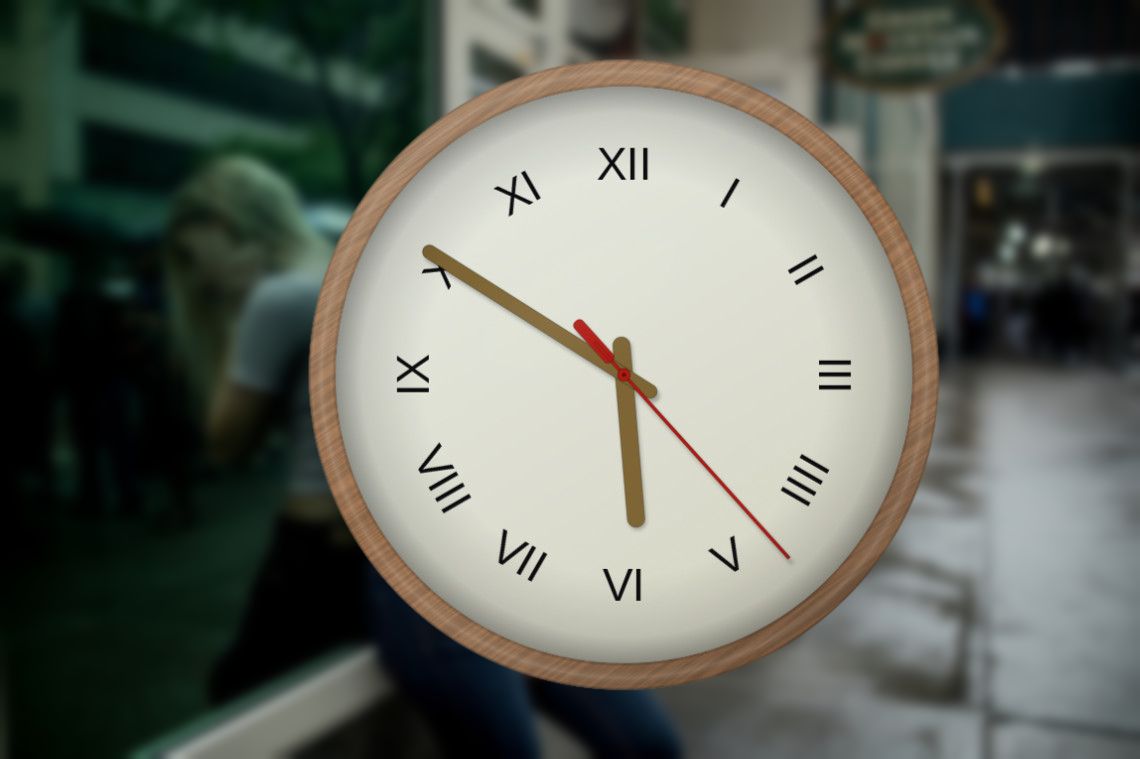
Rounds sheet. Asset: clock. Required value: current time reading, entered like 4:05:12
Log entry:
5:50:23
